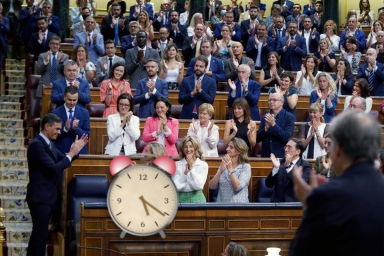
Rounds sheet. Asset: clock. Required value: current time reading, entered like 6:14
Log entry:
5:21
